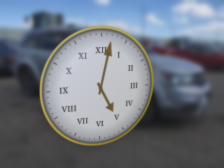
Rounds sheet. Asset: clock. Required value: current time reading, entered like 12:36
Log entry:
5:02
